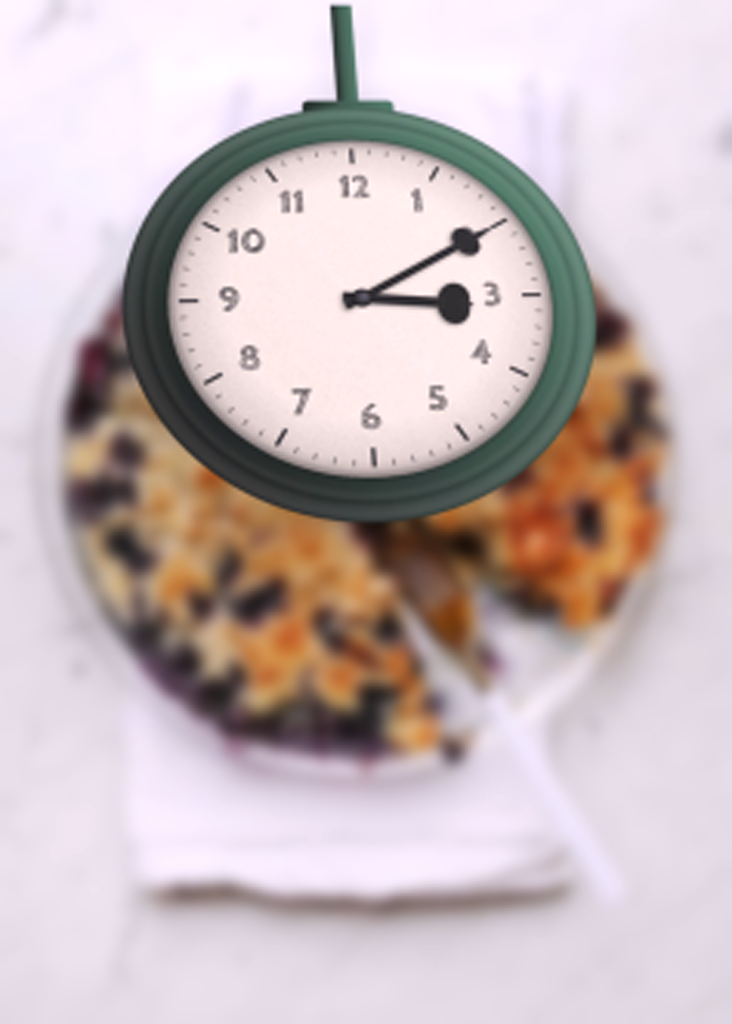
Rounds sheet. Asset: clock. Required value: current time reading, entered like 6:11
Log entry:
3:10
